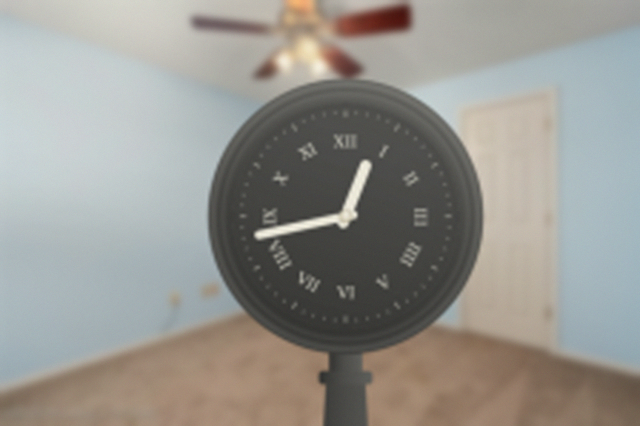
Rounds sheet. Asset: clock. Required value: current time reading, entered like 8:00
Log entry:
12:43
